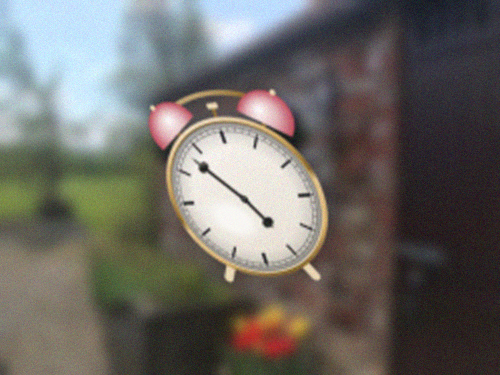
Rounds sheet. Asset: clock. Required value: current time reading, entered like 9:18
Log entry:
4:53
